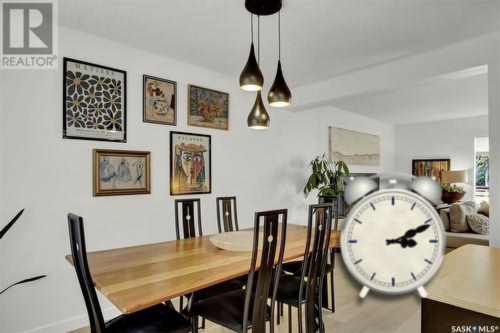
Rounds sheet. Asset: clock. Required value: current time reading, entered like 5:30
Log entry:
3:11
